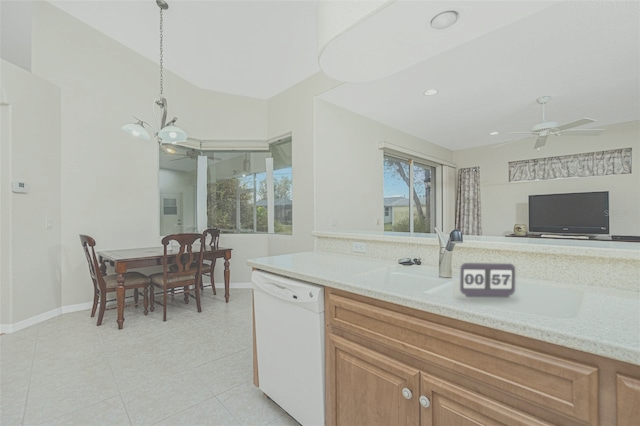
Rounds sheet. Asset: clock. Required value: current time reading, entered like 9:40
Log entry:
0:57
